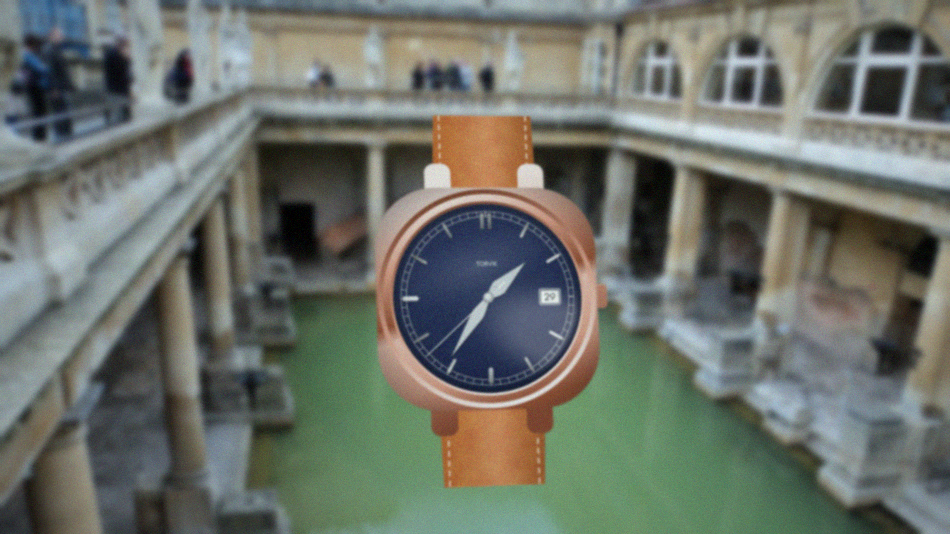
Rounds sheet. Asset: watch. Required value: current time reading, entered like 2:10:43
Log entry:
1:35:38
